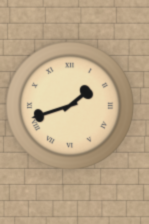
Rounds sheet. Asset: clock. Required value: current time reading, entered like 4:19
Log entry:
1:42
